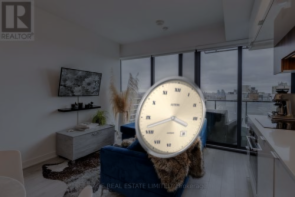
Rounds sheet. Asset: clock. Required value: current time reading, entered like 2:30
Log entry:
3:42
